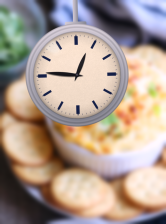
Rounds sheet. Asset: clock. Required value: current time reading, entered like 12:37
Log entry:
12:46
